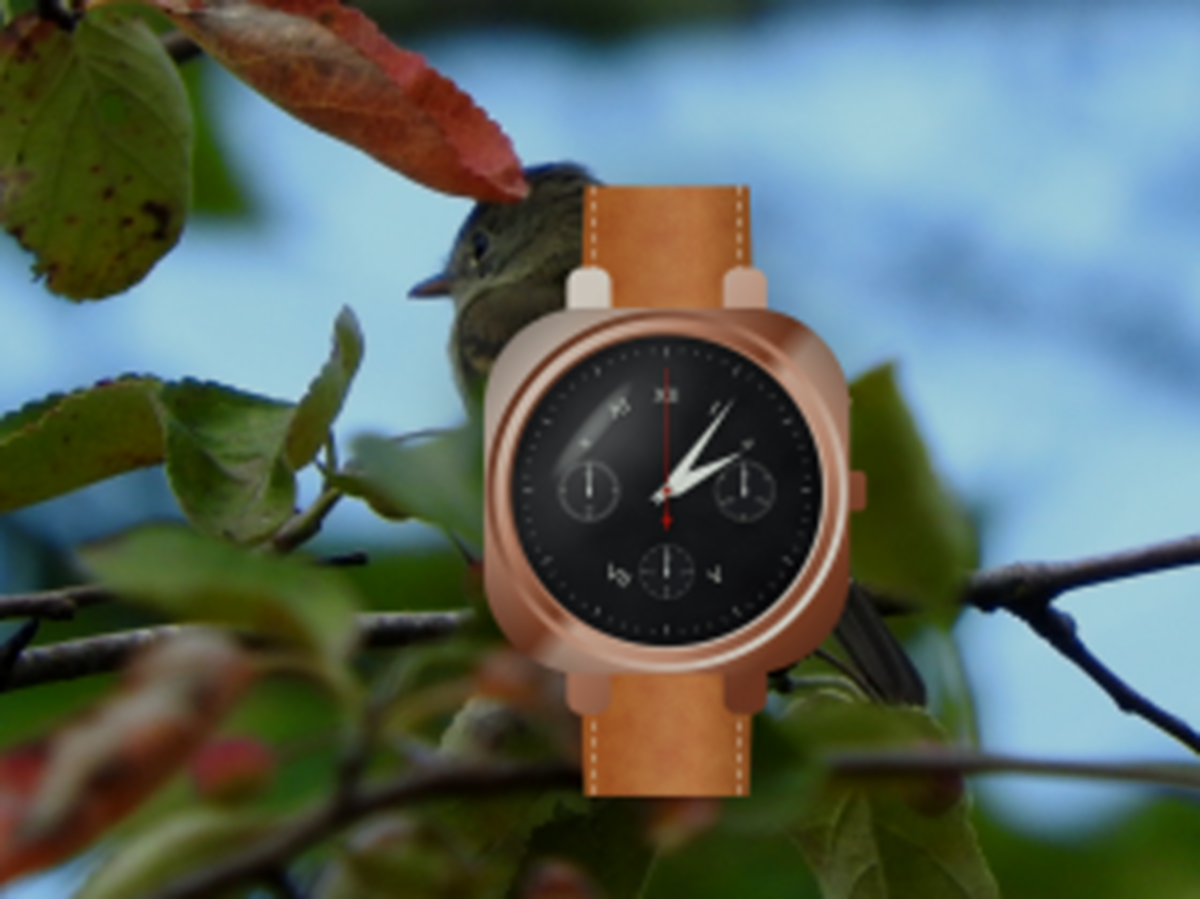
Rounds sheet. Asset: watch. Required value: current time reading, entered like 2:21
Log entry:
2:06
